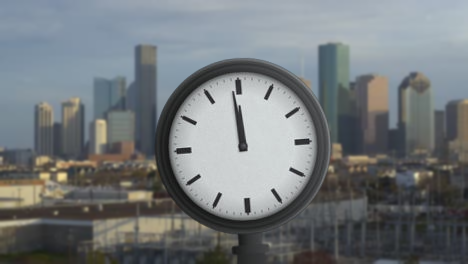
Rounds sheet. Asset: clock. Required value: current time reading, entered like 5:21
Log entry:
11:59
